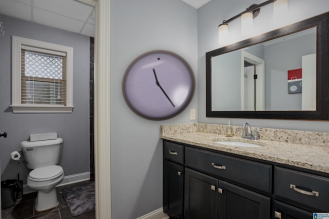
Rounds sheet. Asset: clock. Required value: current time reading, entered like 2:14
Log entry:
11:24
